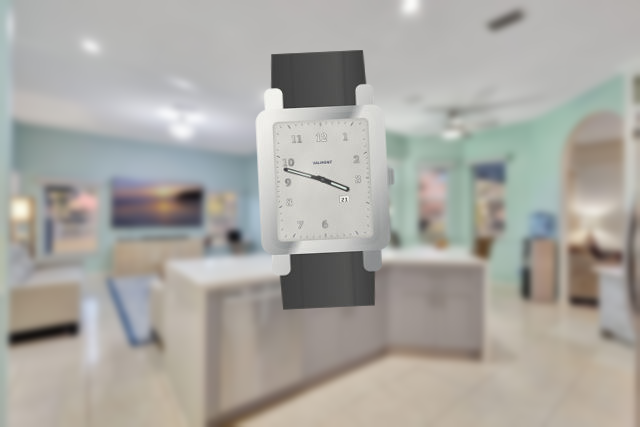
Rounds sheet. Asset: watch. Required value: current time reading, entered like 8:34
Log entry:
3:48
